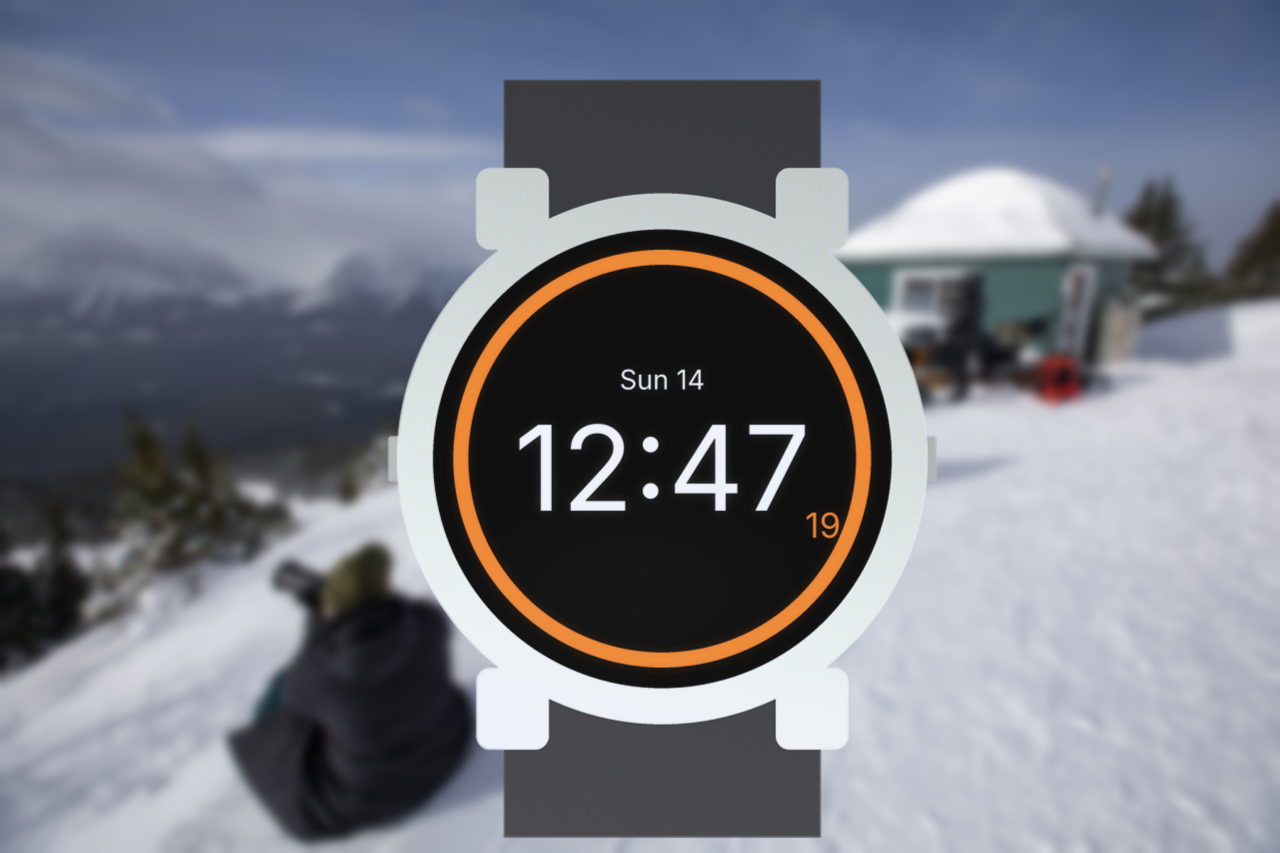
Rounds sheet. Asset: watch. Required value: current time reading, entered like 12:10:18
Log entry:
12:47:19
